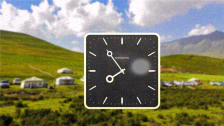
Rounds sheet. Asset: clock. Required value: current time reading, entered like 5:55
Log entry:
7:54
